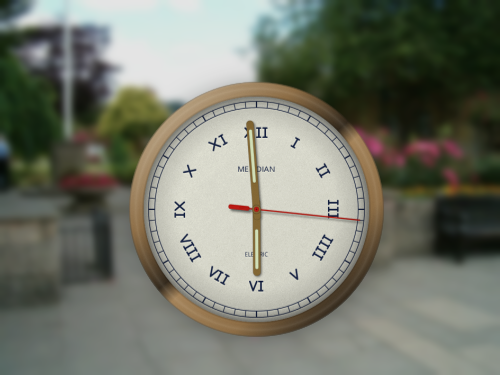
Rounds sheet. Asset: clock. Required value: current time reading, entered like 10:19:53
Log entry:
5:59:16
